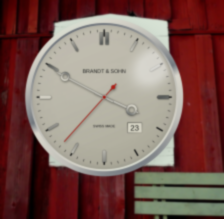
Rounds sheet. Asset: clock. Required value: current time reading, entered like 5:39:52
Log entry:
3:49:37
